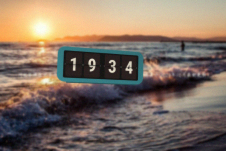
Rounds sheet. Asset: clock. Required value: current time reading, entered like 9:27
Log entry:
19:34
